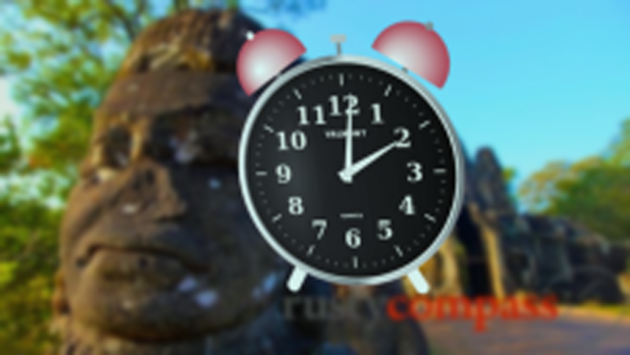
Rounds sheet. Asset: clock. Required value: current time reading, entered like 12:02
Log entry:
2:01
